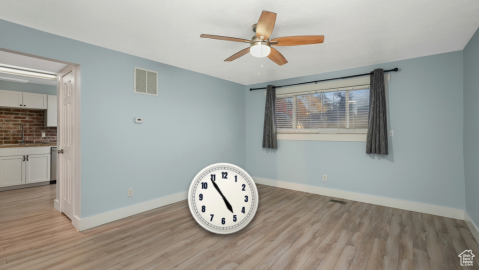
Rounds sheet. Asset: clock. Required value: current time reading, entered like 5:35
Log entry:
4:54
